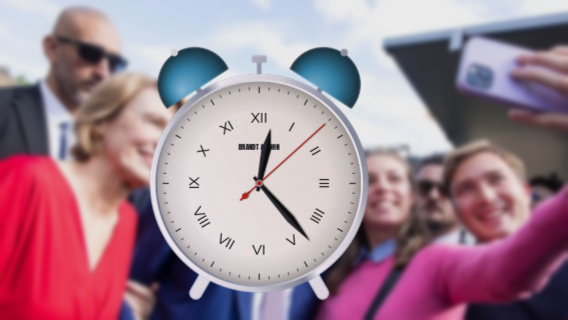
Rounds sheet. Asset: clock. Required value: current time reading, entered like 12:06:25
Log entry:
12:23:08
